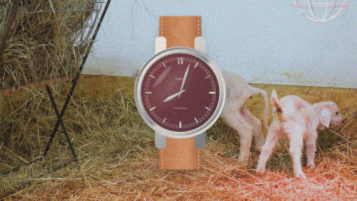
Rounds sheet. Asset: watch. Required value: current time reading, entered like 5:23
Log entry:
8:03
